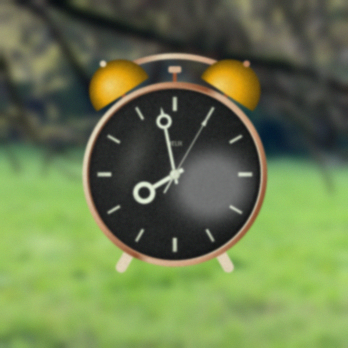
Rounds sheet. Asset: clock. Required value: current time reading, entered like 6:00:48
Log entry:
7:58:05
